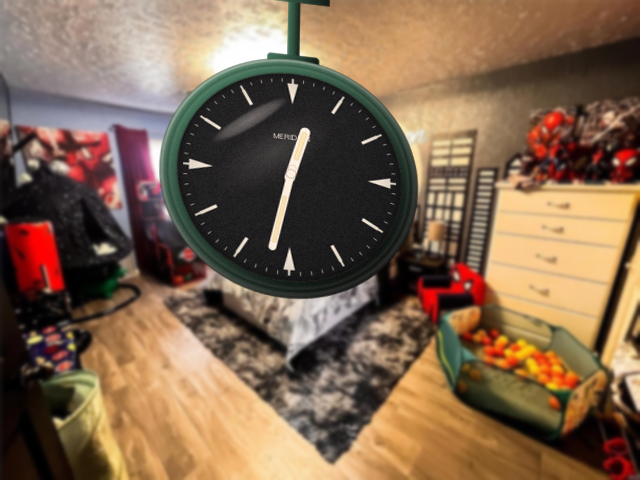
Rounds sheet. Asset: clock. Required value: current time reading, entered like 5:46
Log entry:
12:32
